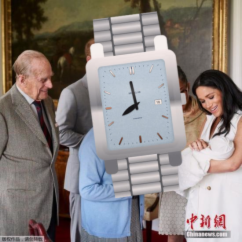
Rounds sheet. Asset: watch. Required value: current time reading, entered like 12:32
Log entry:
7:59
